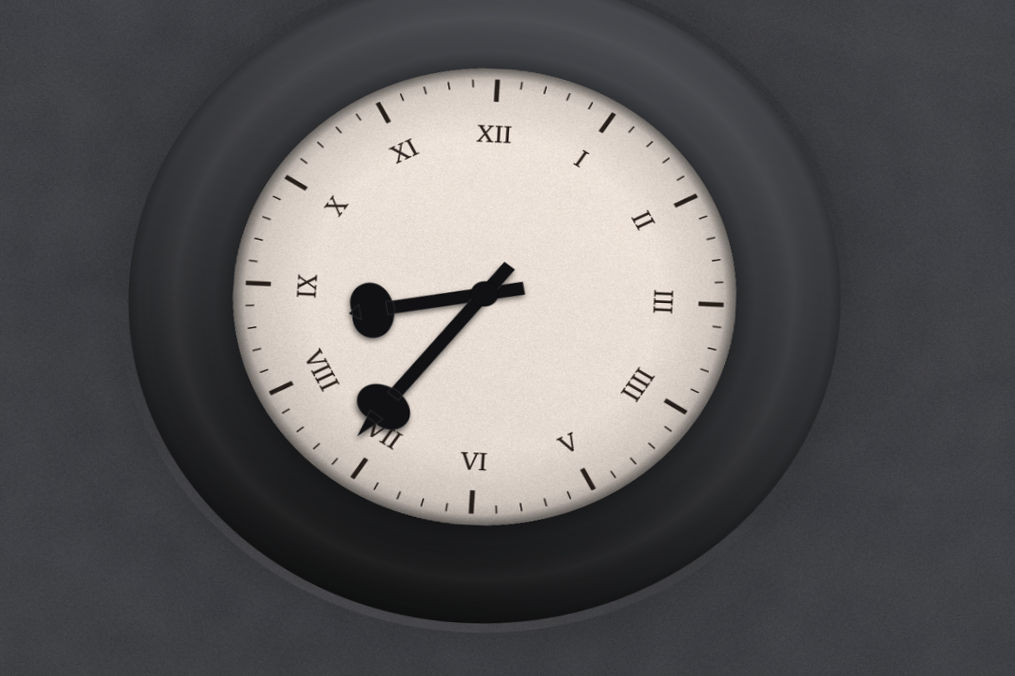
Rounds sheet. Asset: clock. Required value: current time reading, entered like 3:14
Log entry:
8:36
